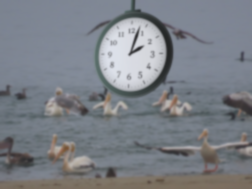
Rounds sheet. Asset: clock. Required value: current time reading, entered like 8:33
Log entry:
2:03
